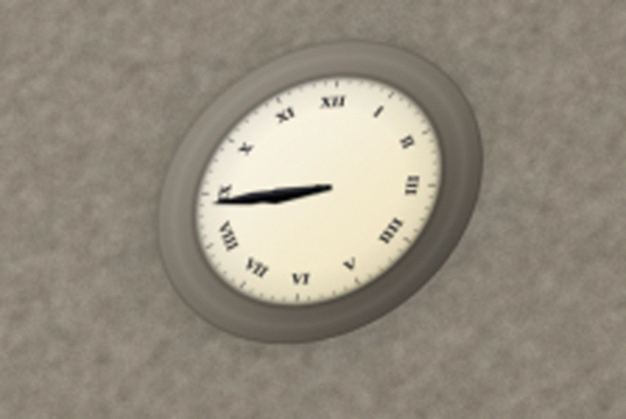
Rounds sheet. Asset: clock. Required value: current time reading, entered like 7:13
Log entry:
8:44
